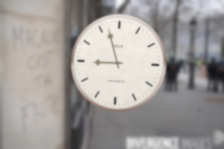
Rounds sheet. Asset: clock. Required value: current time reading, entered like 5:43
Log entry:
8:57
